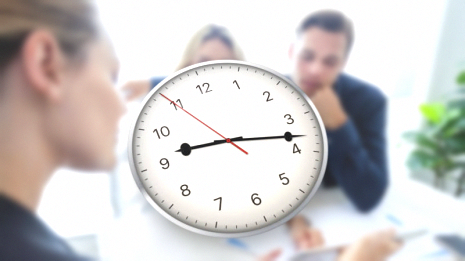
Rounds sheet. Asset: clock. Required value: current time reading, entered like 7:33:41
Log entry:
9:17:55
